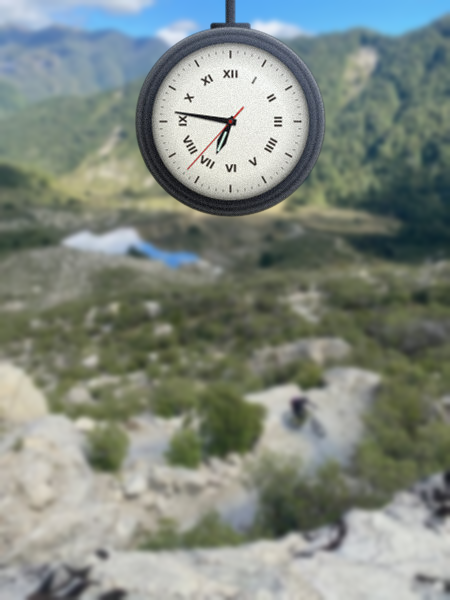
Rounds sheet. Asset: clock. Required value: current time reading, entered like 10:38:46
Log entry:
6:46:37
